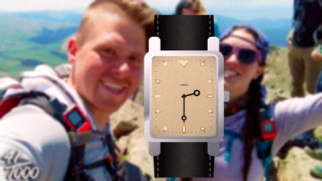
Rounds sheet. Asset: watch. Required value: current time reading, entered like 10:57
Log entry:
2:30
